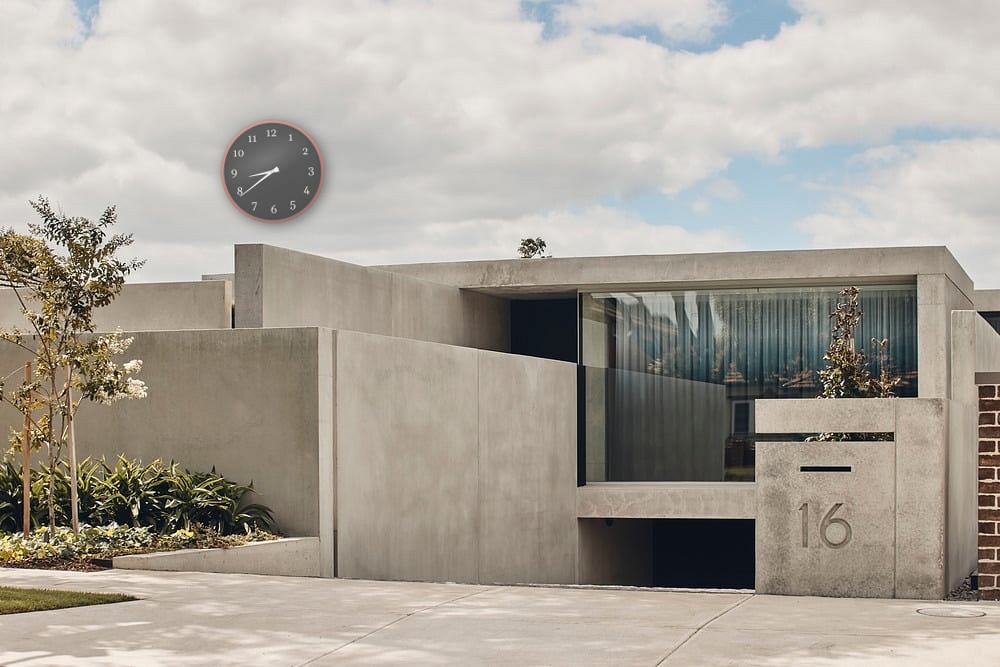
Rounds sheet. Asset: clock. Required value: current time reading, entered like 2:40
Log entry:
8:39
